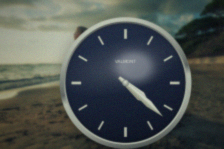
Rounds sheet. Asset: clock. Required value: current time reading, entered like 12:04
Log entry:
4:22
